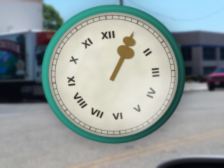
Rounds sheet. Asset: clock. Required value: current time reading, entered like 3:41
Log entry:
1:05
